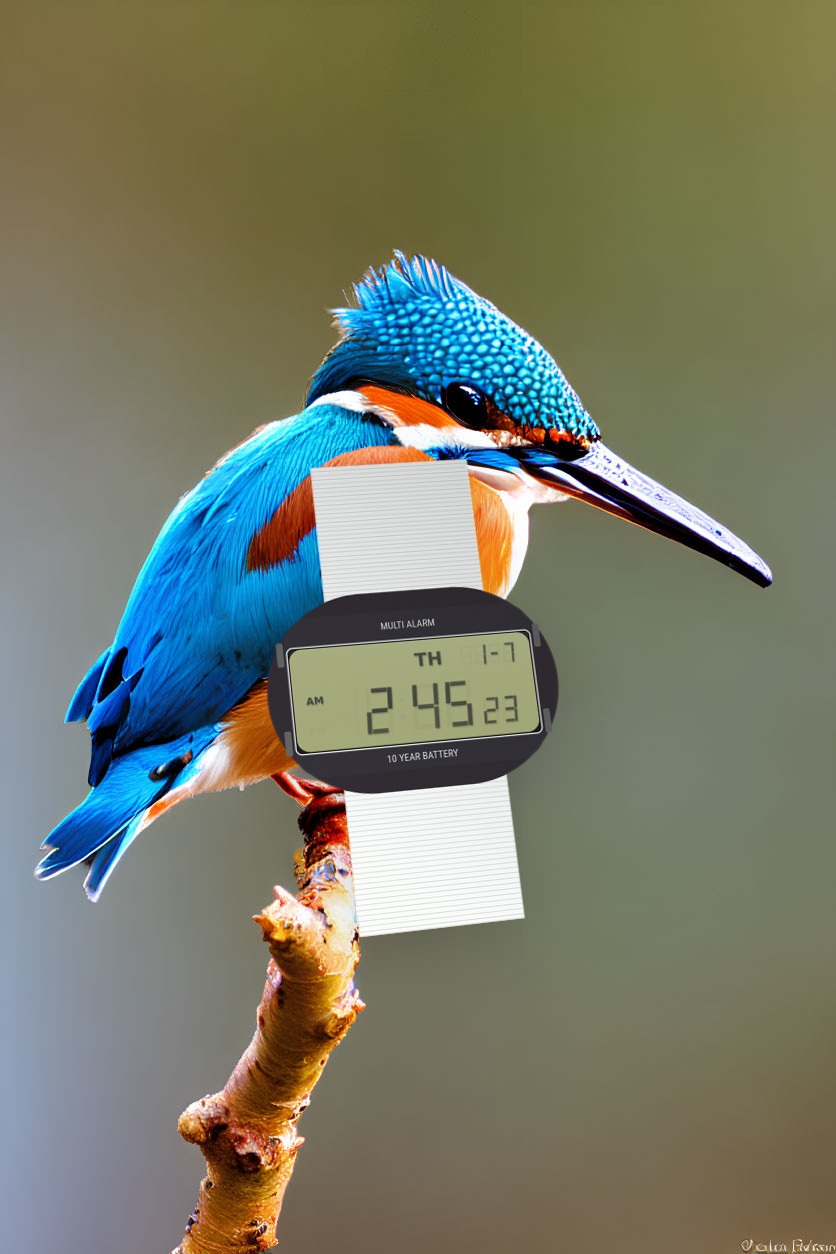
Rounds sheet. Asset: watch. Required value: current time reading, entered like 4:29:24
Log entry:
2:45:23
